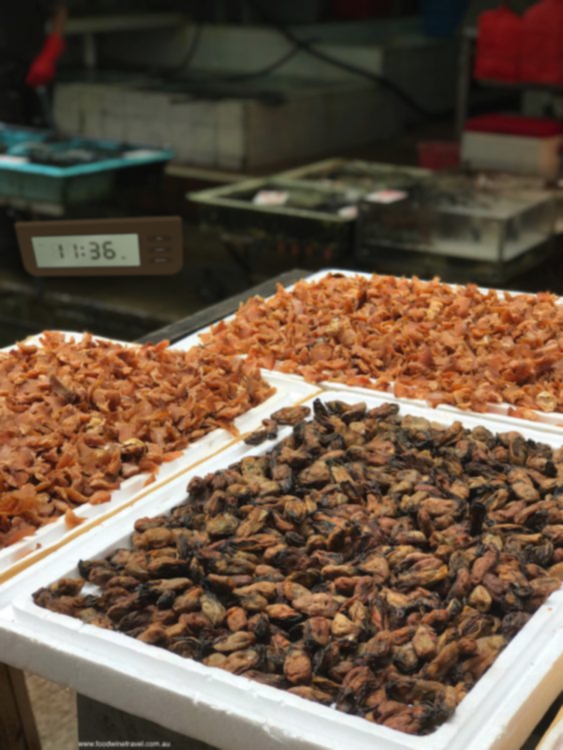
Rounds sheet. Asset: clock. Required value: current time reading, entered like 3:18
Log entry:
11:36
